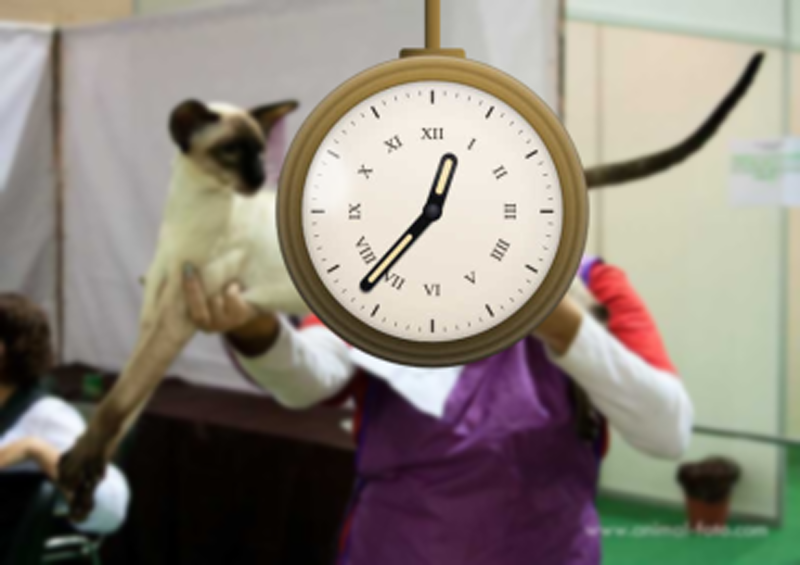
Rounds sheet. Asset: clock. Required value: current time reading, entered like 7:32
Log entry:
12:37
